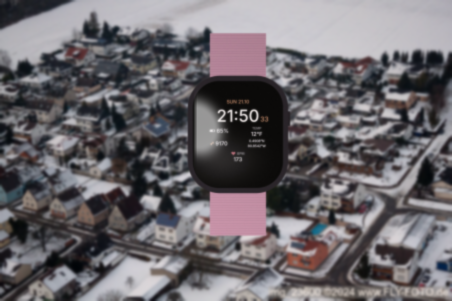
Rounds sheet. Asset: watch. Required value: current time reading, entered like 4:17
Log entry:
21:50
